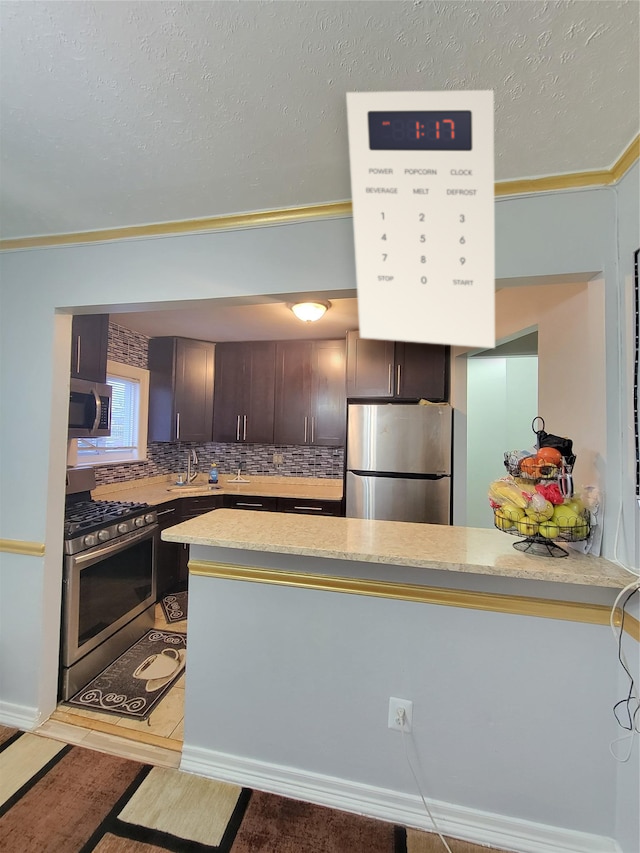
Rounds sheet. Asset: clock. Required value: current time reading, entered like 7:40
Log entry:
1:17
